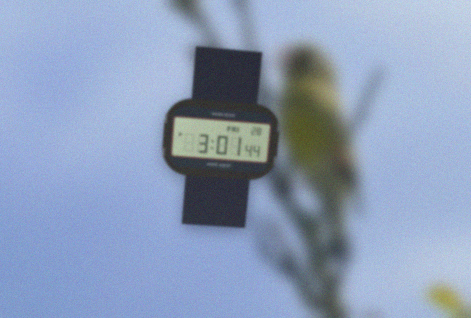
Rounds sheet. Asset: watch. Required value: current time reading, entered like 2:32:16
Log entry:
3:01:44
